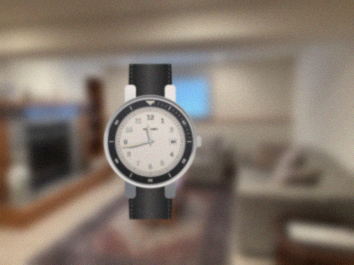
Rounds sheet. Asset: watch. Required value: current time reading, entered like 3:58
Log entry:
11:43
